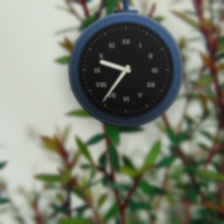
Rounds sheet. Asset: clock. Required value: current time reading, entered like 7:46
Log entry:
9:36
